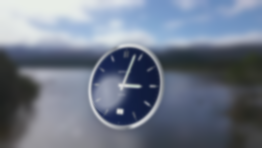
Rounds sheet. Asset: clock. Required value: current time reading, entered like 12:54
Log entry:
3:03
